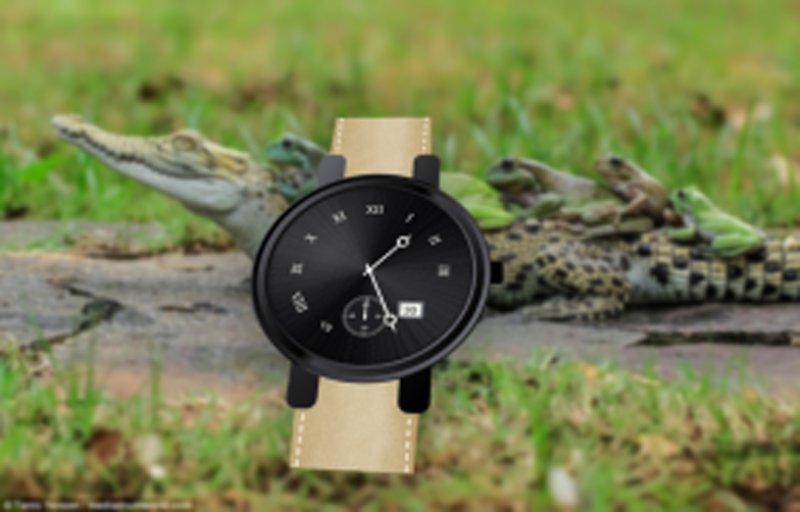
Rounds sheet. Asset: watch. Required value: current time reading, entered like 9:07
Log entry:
1:26
